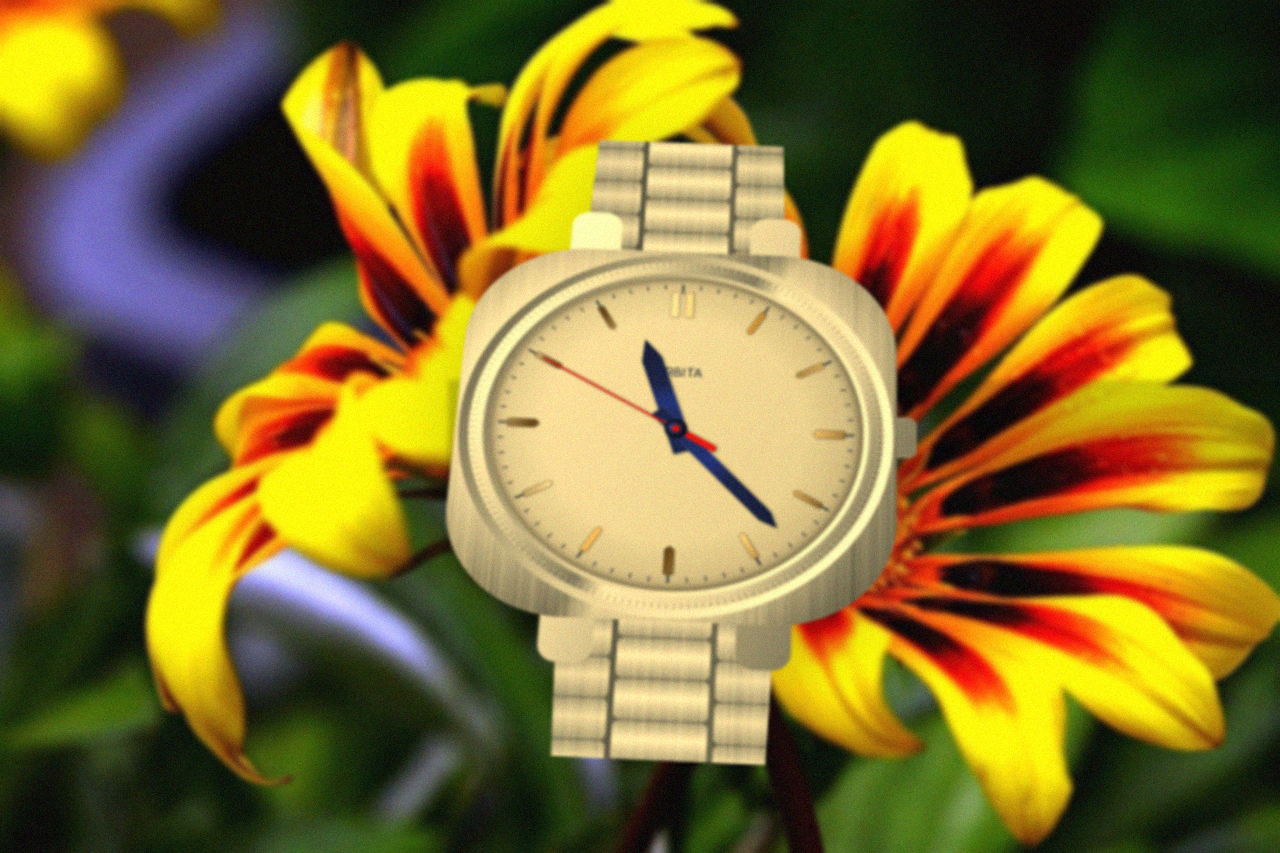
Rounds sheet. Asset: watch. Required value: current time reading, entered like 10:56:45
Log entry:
11:22:50
